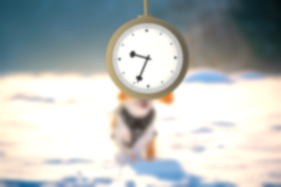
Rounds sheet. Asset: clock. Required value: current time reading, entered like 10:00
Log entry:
9:34
